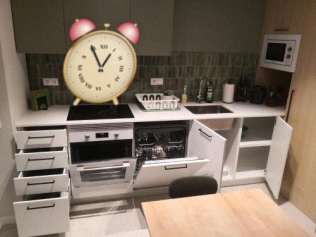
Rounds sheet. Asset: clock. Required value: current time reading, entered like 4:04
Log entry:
12:55
